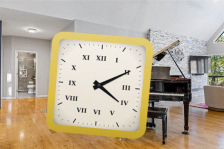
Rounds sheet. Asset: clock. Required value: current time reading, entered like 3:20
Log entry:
4:10
